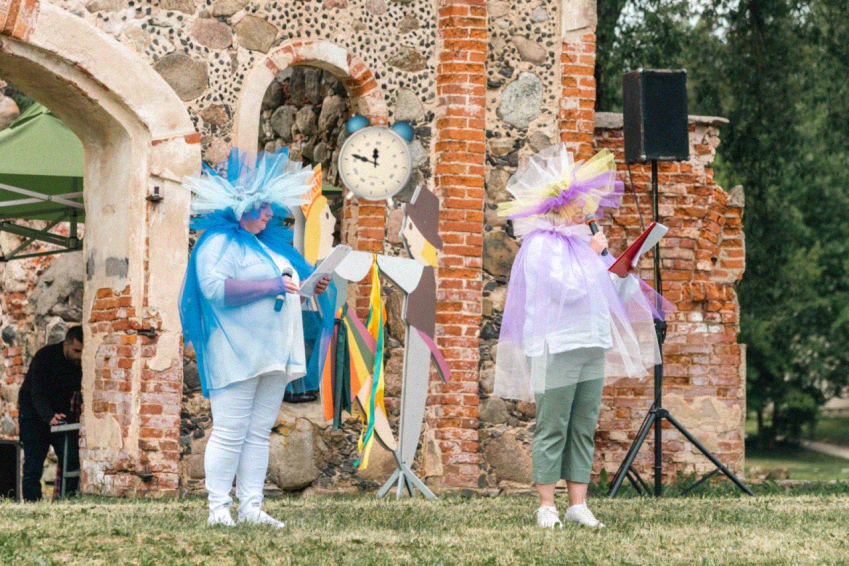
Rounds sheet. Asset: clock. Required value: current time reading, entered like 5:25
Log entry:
11:47
